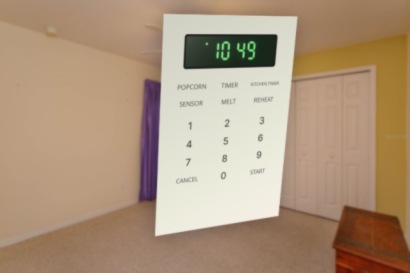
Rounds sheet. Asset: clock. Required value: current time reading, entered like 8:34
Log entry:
10:49
